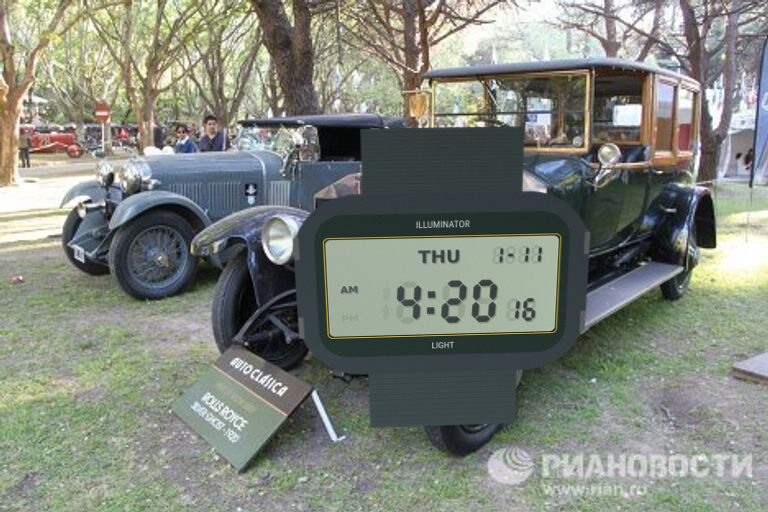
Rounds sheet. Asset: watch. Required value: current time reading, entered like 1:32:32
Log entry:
4:20:16
